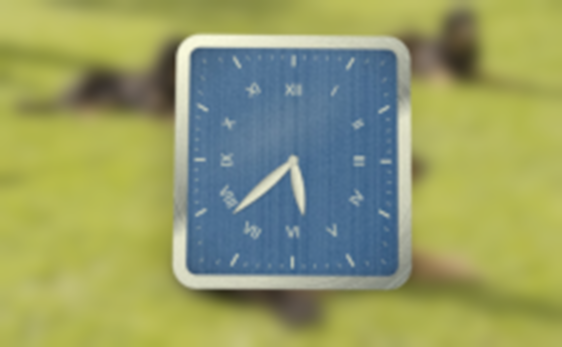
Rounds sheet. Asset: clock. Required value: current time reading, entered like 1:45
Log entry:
5:38
